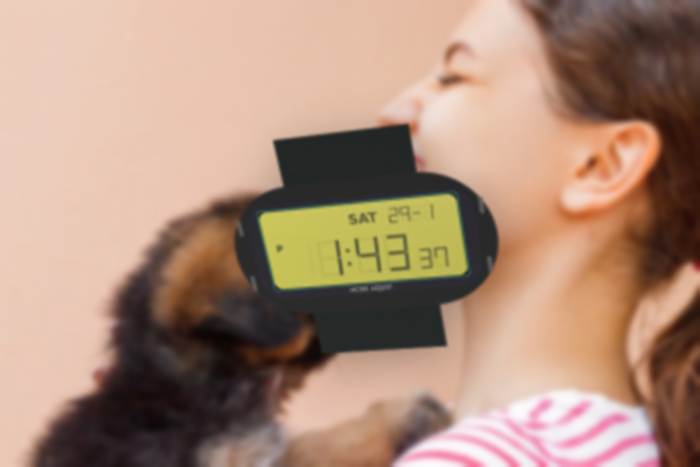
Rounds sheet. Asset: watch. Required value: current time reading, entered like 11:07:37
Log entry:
1:43:37
